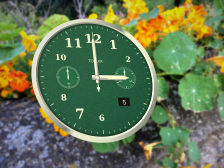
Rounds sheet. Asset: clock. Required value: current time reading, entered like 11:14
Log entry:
3:00
